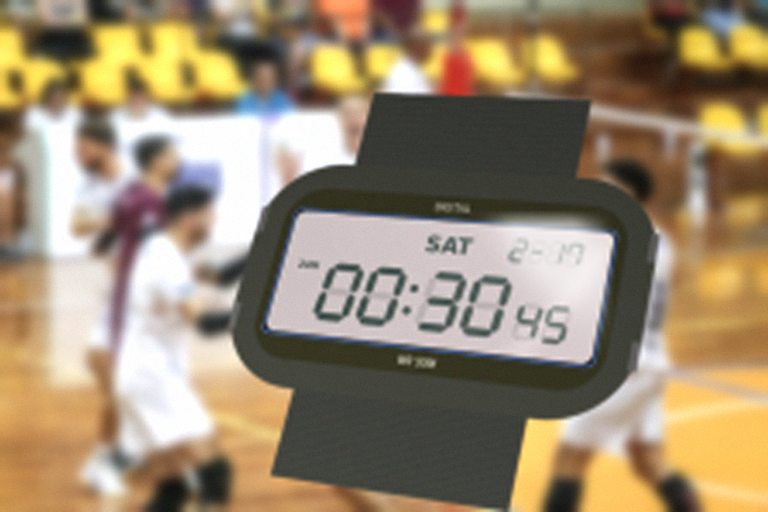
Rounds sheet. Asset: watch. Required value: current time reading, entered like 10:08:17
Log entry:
0:30:45
